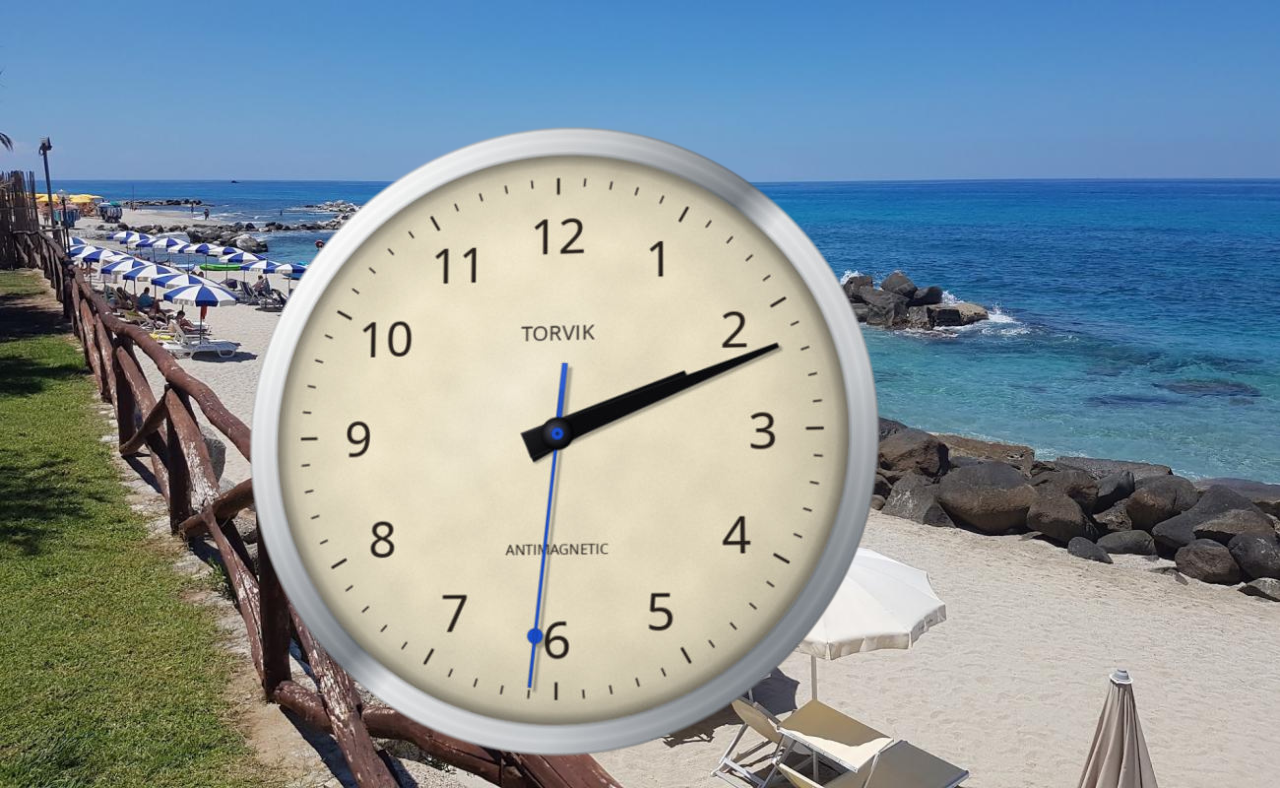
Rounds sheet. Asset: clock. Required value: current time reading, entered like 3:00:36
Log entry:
2:11:31
